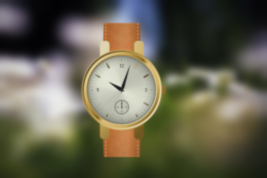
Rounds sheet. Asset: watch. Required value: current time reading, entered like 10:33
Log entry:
10:03
